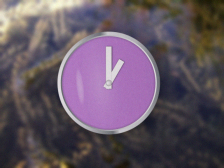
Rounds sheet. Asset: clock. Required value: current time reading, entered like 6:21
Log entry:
1:00
